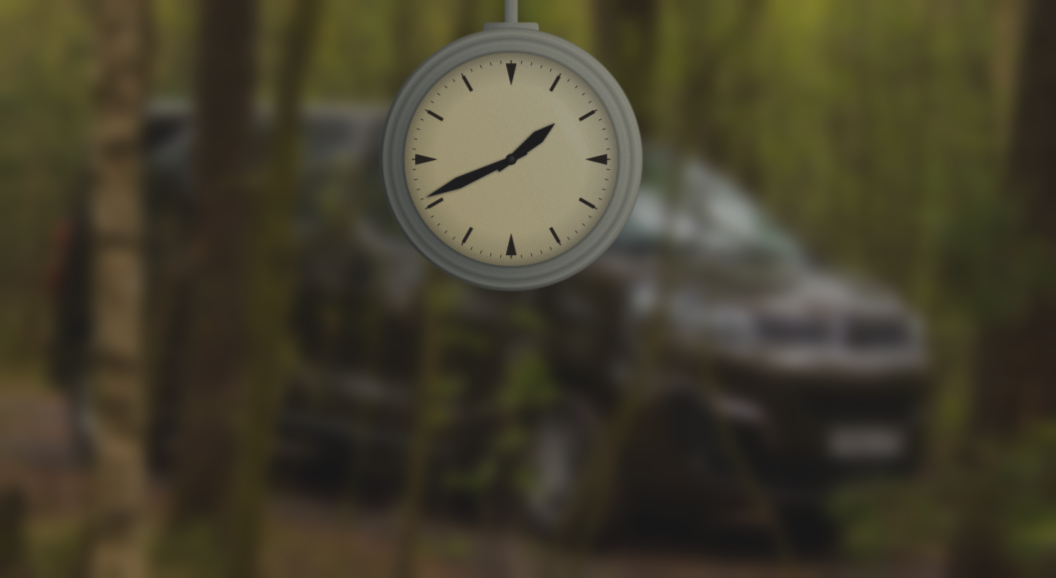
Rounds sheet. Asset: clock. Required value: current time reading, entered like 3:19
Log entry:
1:41
